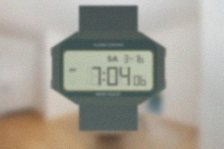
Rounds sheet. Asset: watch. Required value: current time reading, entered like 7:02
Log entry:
7:04
